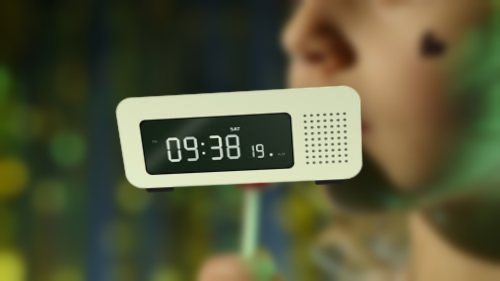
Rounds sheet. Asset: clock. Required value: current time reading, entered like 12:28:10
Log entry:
9:38:19
